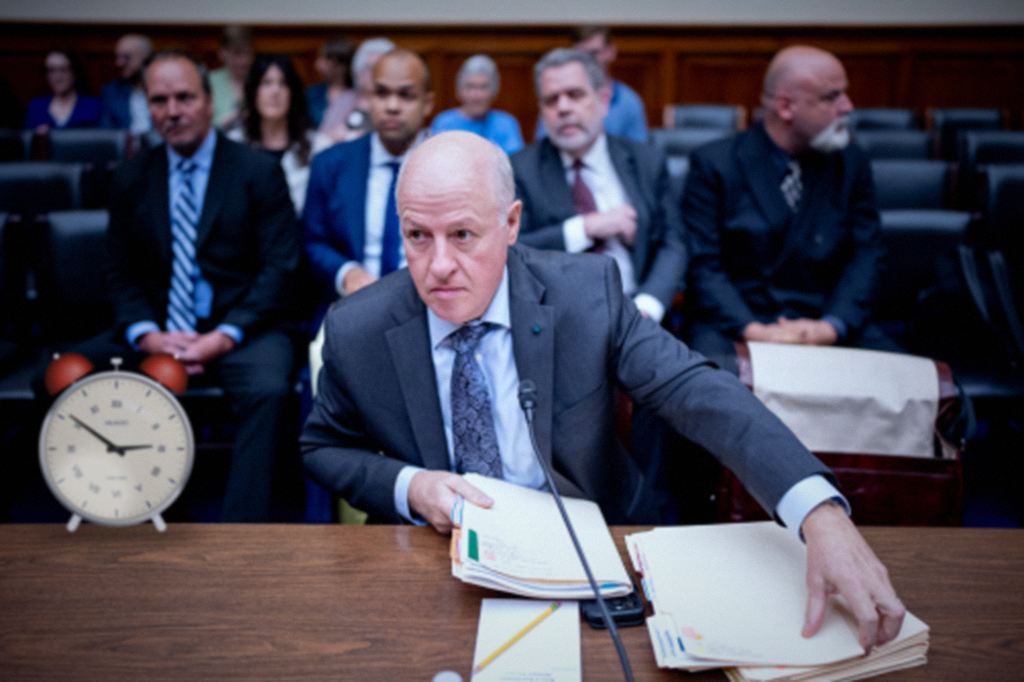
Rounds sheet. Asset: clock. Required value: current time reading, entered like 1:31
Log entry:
2:51
